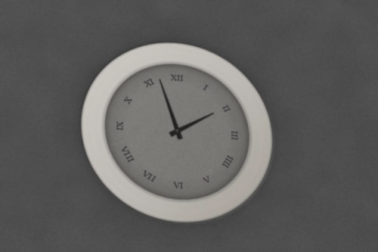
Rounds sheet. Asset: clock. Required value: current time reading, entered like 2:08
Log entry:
1:57
